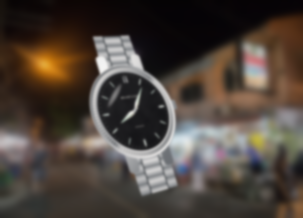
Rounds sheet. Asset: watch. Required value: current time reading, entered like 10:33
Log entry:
8:06
